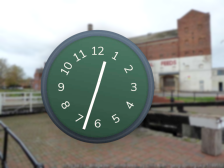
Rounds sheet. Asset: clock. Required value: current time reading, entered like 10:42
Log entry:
12:33
